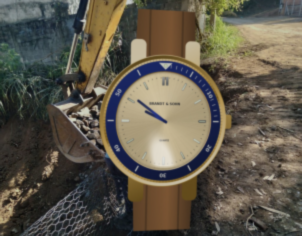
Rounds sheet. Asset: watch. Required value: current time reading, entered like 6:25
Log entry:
9:51
